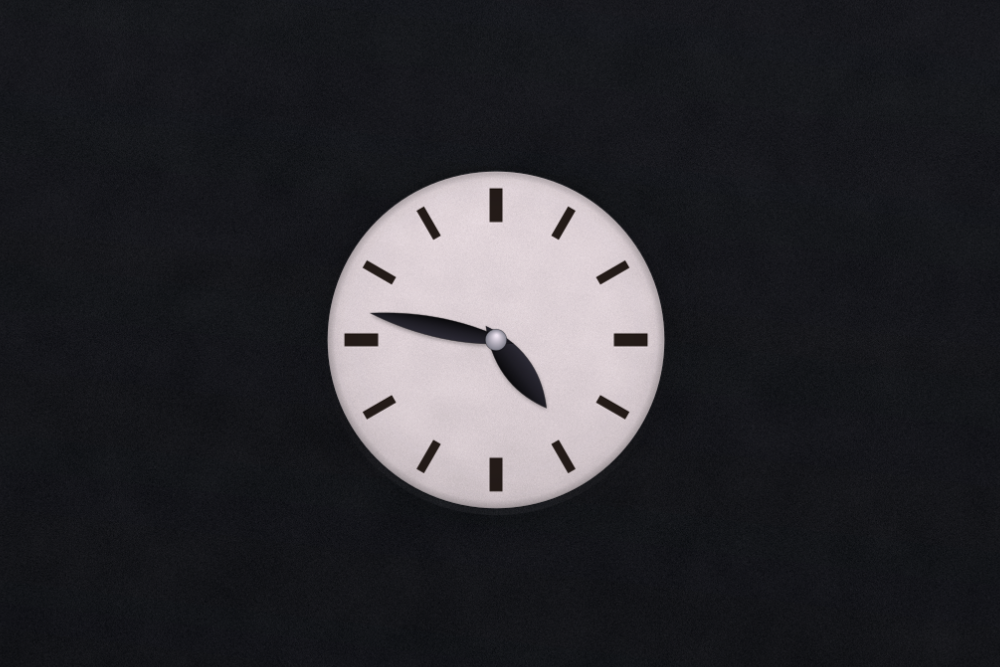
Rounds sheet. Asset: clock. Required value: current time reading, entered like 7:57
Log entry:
4:47
